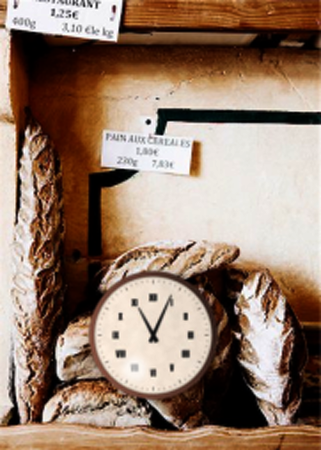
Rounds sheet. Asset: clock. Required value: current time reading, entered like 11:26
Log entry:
11:04
